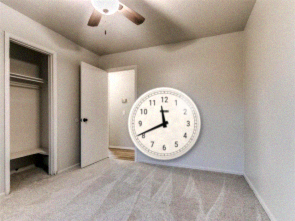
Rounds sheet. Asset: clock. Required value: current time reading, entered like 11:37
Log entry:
11:41
